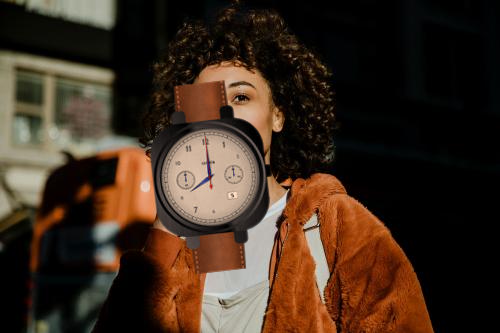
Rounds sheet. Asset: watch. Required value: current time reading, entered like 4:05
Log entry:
8:00
